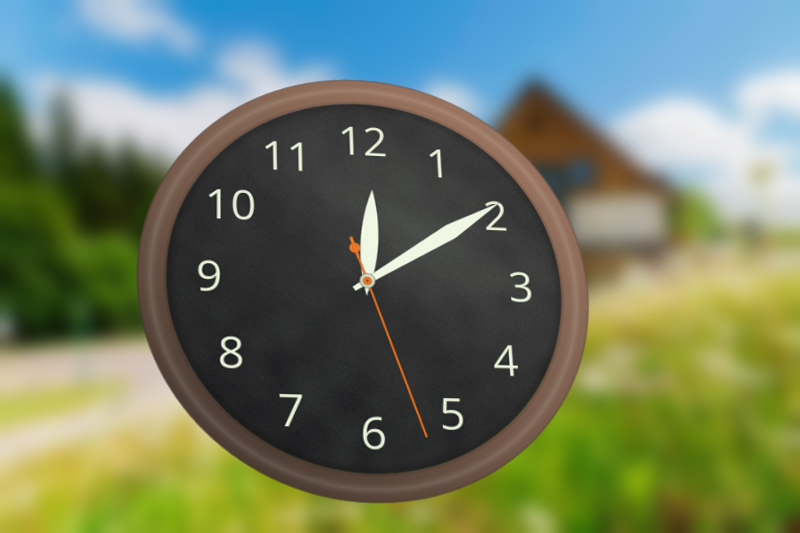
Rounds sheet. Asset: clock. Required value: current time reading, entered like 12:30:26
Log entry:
12:09:27
